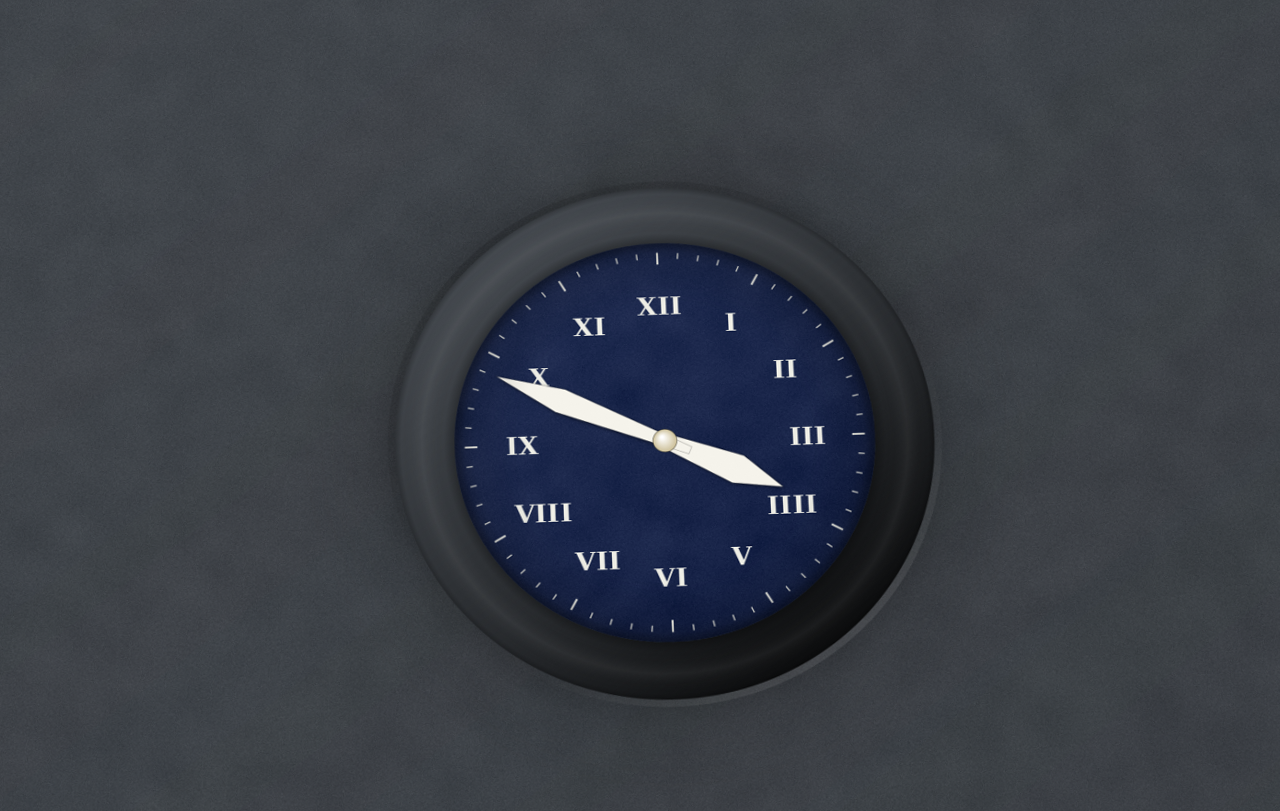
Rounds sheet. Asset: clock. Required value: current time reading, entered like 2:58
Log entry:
3:49
